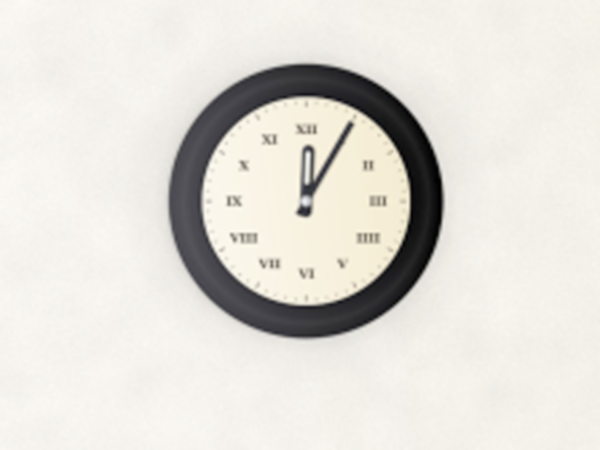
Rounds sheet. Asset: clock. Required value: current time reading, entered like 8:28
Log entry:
12:05
